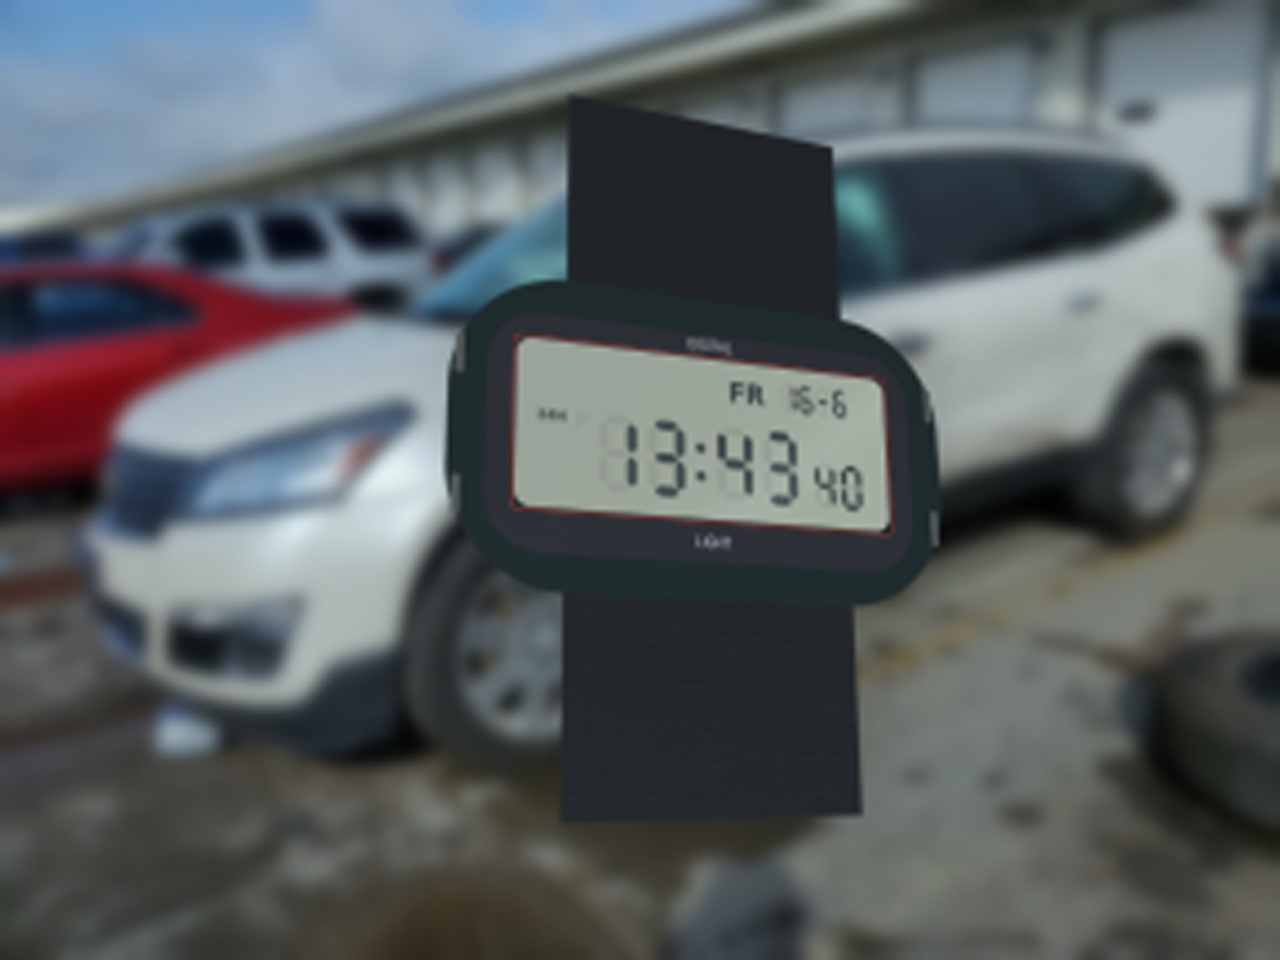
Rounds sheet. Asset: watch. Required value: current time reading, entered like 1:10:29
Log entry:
13:43:40
